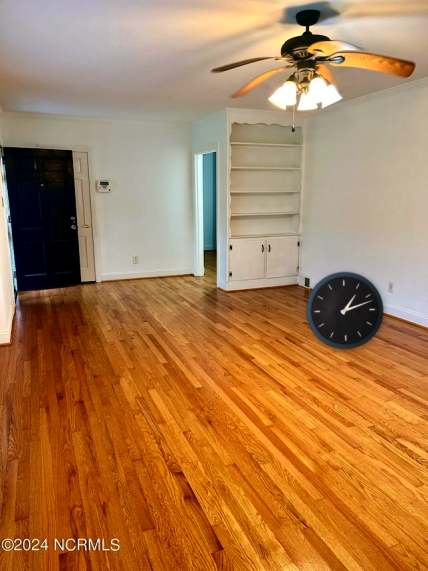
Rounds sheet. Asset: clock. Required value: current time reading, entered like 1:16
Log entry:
1:12
